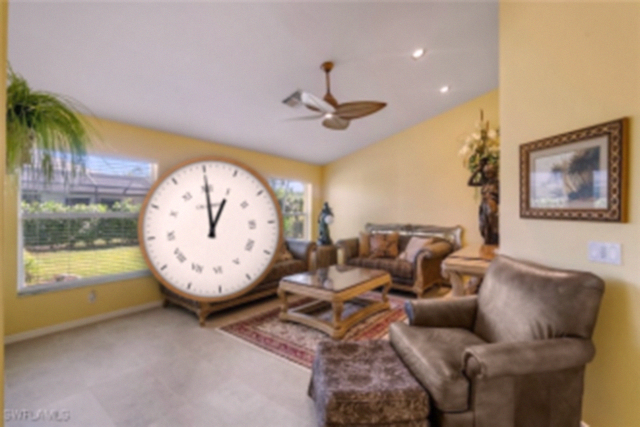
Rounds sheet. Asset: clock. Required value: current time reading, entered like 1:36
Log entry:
1:00
